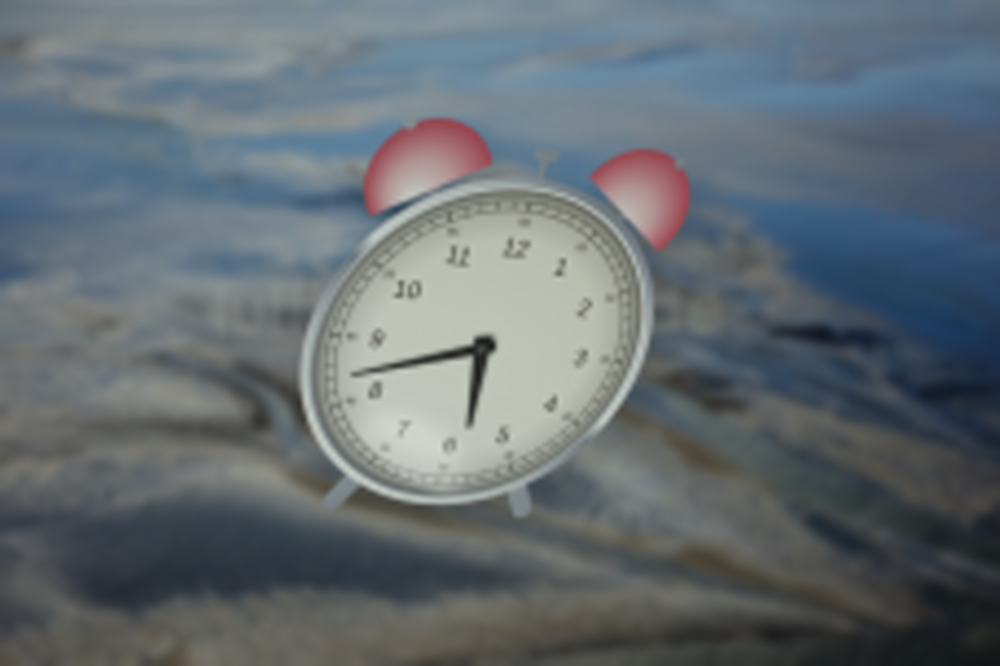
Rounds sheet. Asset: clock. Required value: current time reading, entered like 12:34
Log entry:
5:42
